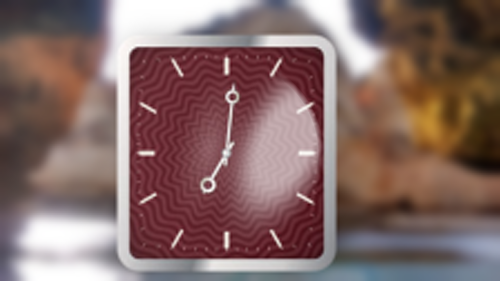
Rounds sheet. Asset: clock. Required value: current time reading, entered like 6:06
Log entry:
7:01
